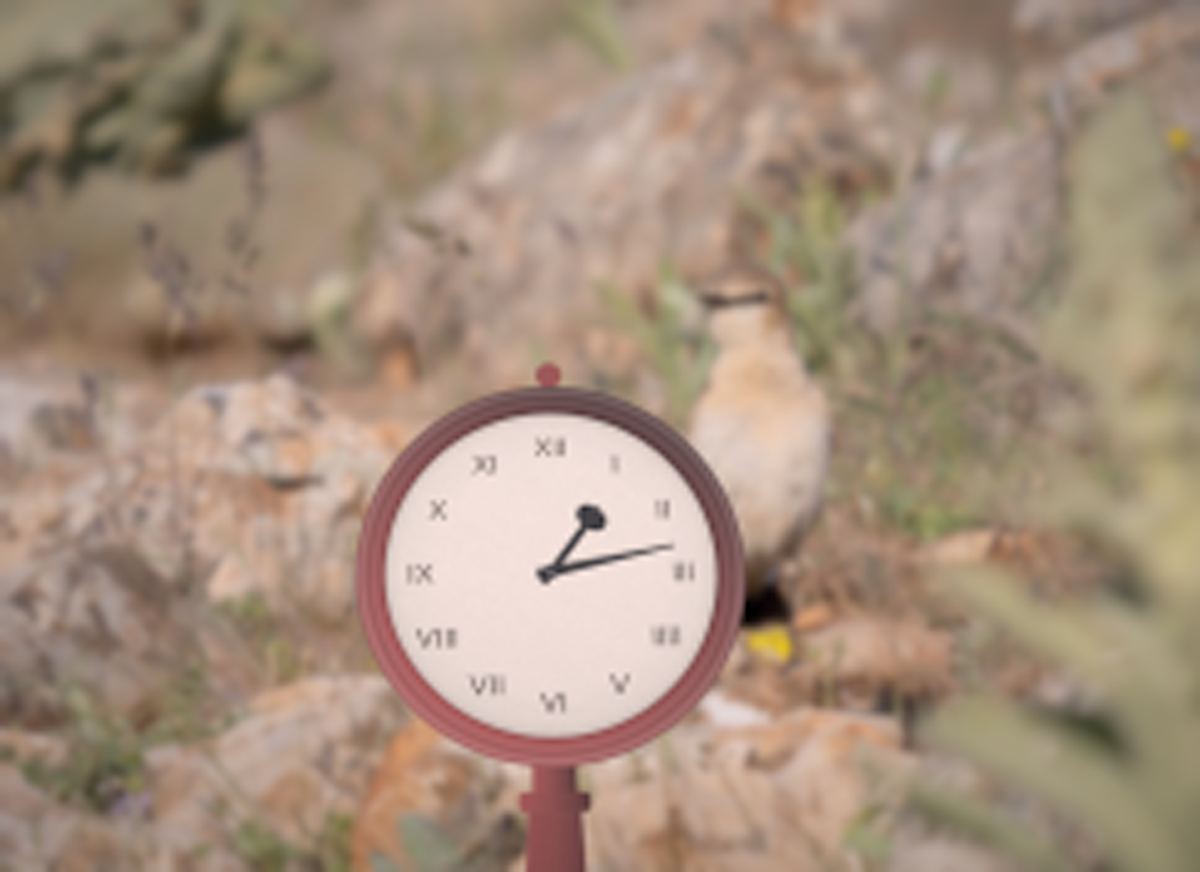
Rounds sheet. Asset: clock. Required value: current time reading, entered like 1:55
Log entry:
1:13
